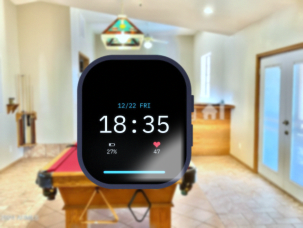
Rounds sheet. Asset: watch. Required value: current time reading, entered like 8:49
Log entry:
18:35
